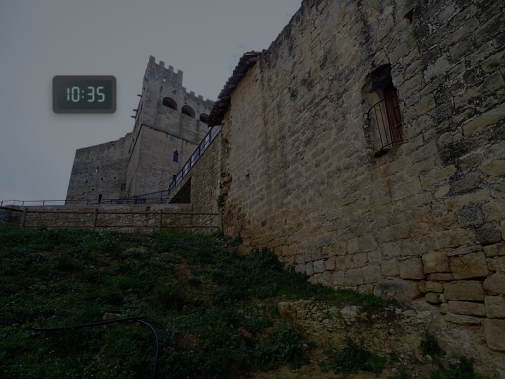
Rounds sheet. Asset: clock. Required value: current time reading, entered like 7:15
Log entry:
10:35
